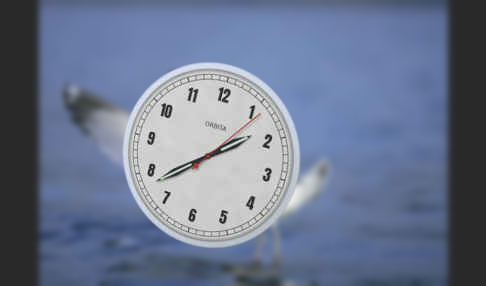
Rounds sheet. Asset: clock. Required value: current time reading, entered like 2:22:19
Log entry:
1:38:06
